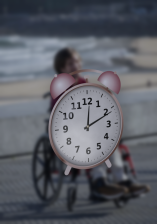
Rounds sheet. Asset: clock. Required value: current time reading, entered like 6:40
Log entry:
12:11
